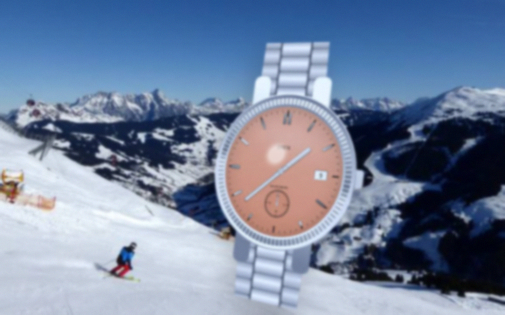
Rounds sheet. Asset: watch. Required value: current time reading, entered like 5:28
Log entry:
1:38
